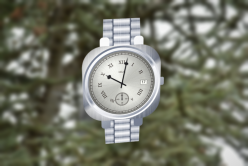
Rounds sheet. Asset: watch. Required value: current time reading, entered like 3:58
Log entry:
10:02
